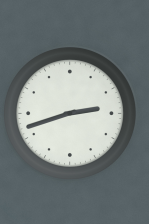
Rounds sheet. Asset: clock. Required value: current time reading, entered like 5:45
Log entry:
2:42
